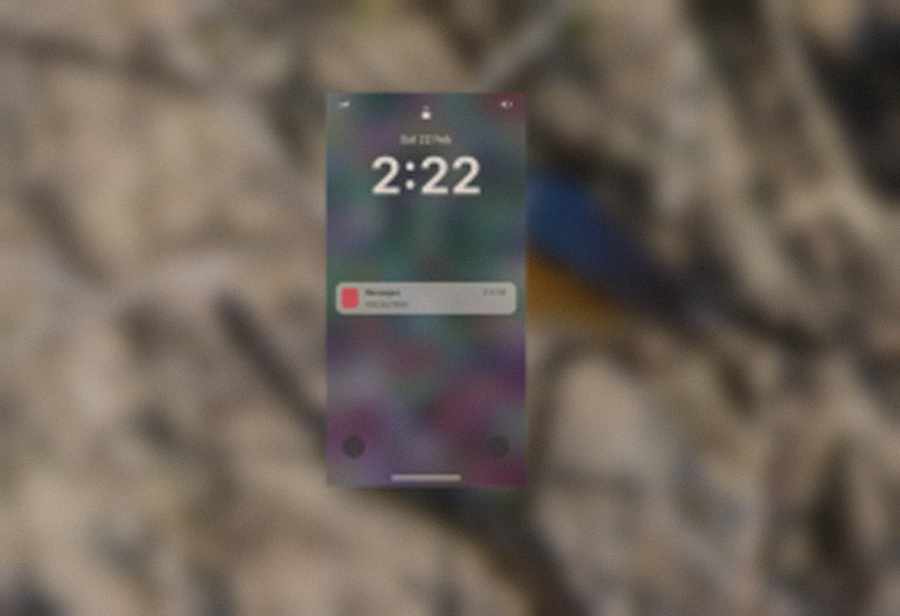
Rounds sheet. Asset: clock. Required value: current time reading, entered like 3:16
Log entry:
2:22
